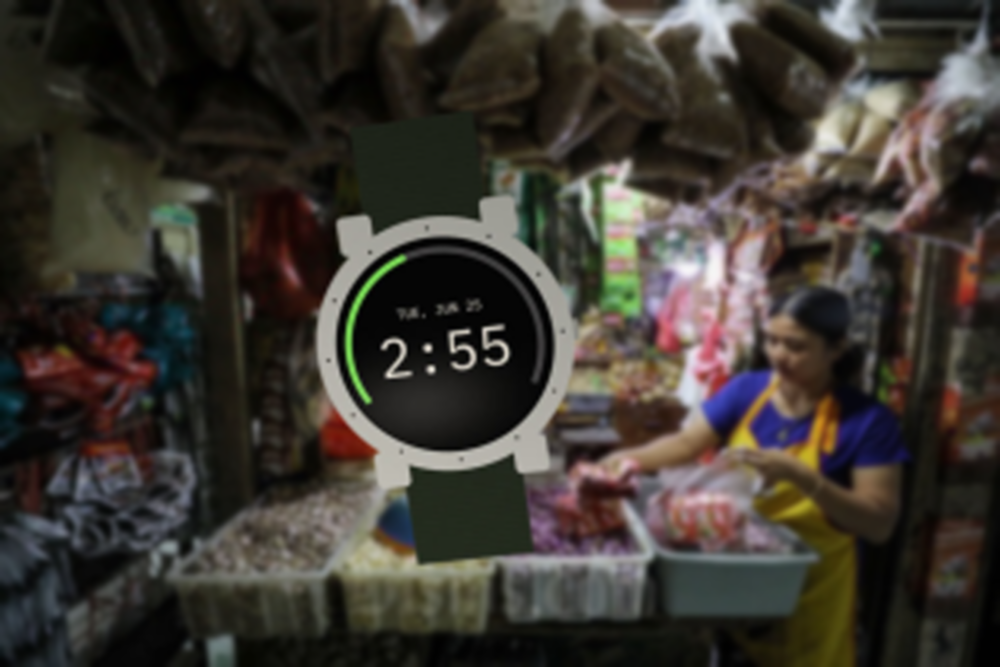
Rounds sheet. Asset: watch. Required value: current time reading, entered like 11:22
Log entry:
2:55
